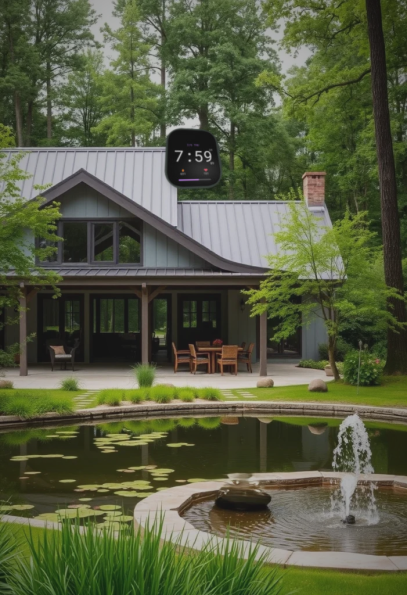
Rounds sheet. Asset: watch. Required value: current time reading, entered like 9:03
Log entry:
7:59
